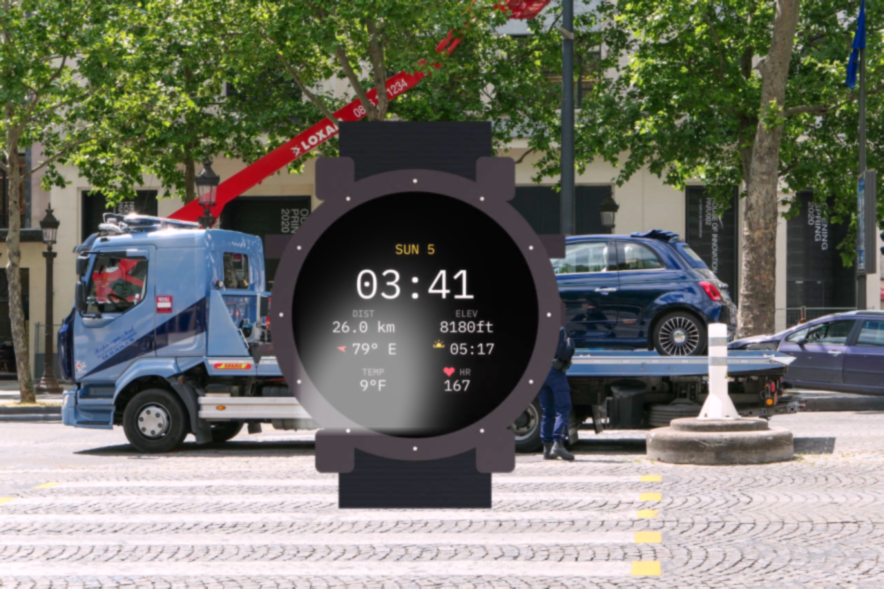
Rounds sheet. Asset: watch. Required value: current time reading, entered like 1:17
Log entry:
3:41
